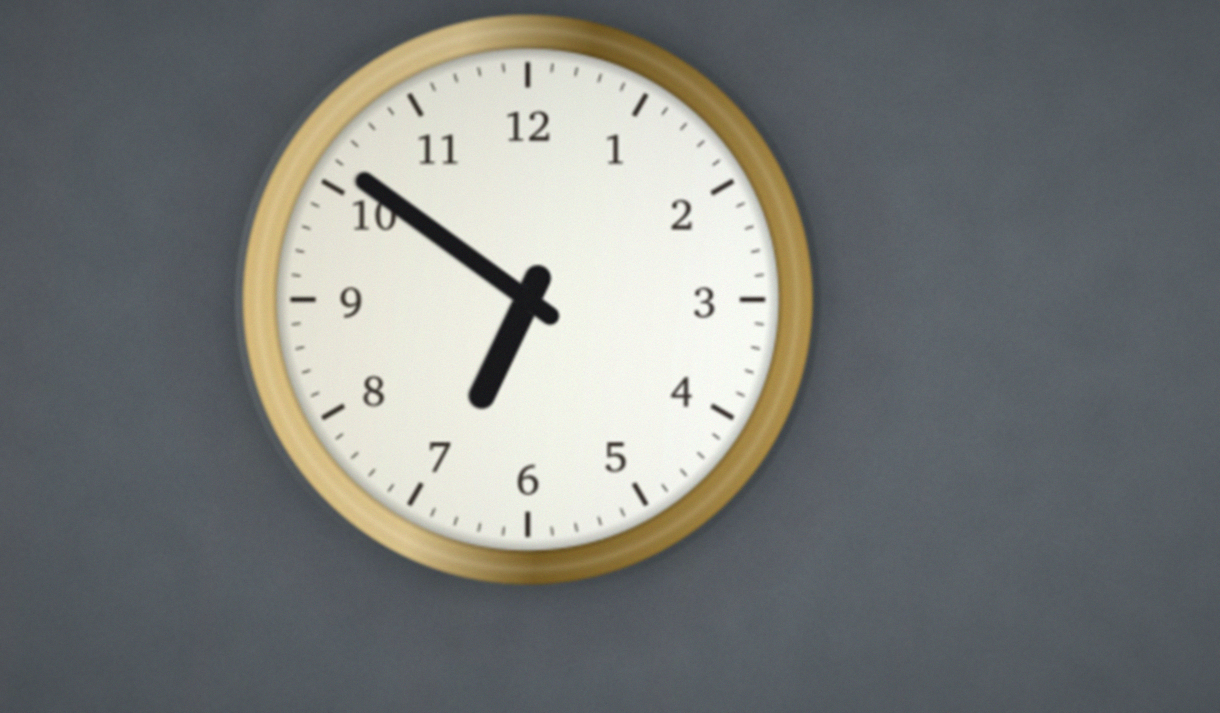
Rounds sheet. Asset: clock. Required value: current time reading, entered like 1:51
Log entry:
6:51
